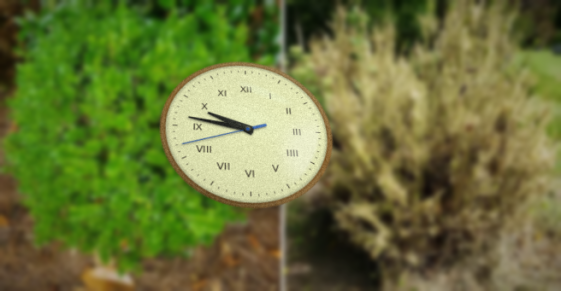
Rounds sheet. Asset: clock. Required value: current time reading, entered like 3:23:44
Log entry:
9:46:42
